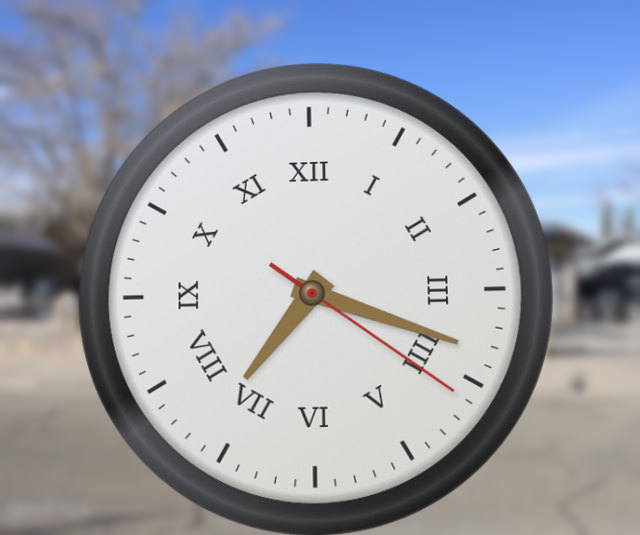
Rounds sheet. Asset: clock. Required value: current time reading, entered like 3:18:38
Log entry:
7:18:21
